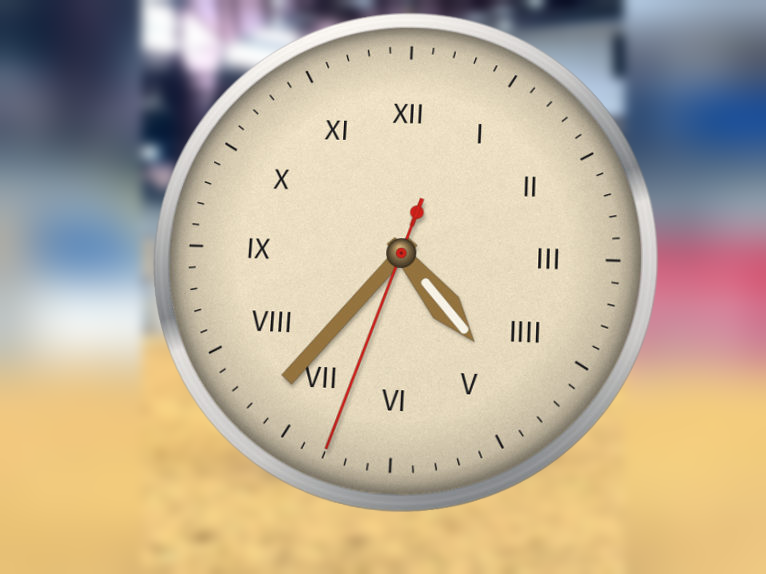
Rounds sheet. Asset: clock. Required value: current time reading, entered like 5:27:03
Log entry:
4:36:33
